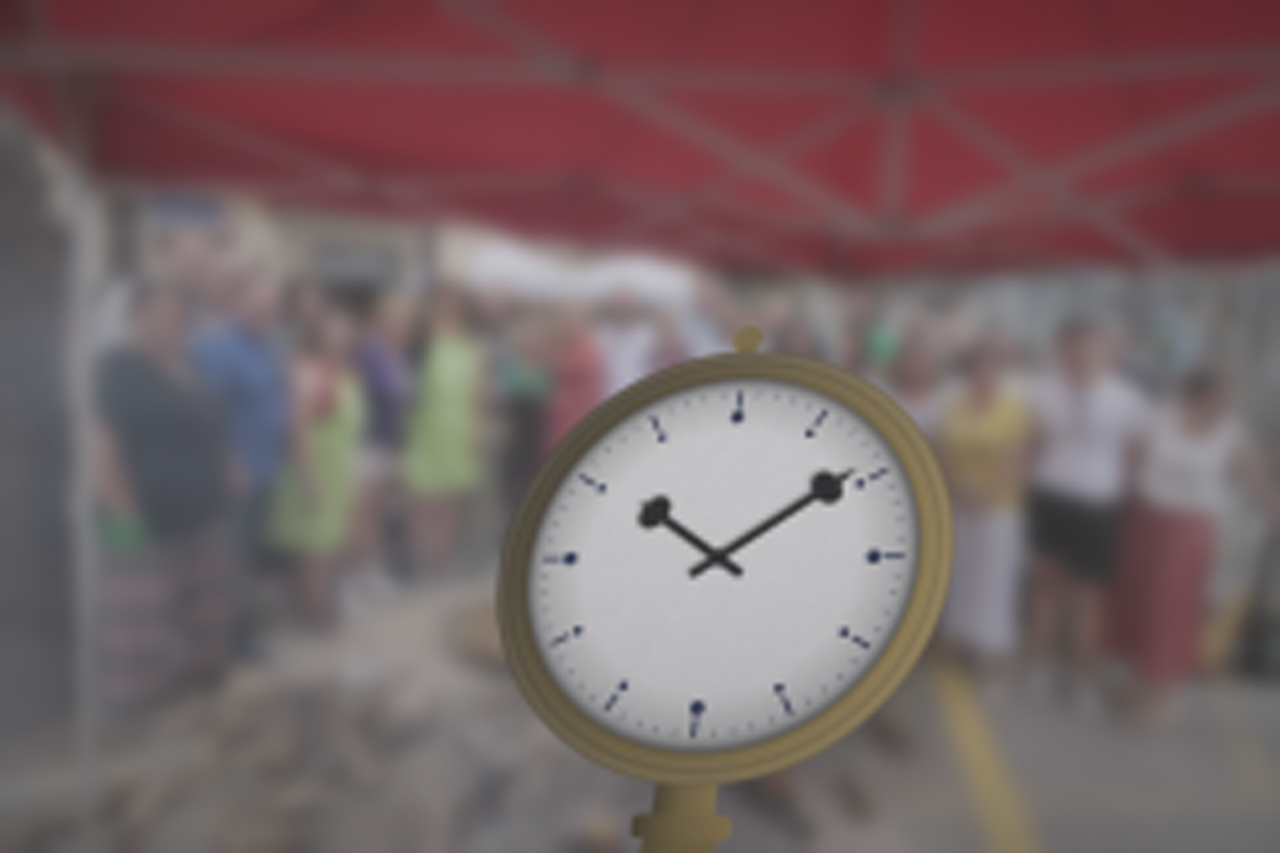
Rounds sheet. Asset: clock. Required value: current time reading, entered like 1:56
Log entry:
10:09
